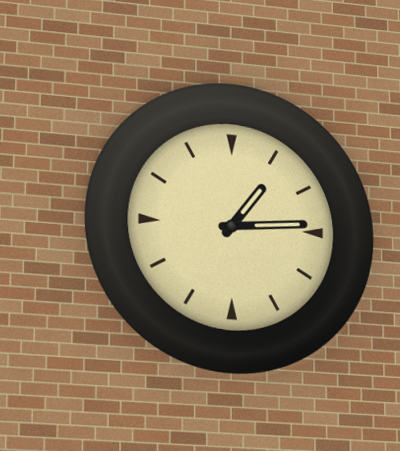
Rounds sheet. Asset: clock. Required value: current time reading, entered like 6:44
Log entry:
1:14
